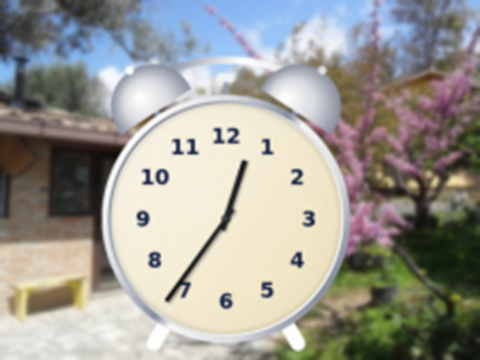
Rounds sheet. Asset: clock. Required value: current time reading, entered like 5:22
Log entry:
12:36
